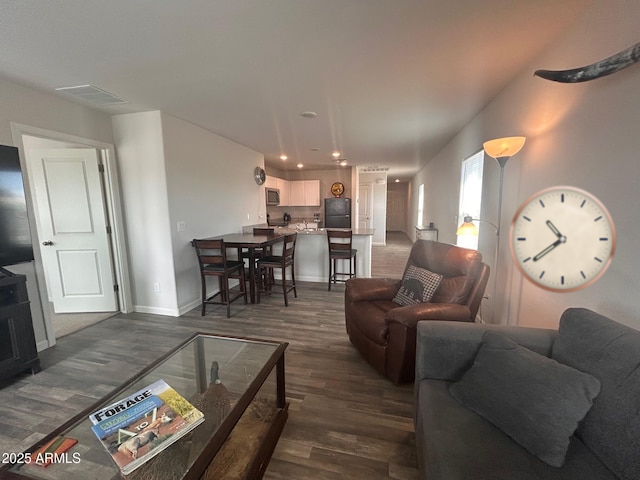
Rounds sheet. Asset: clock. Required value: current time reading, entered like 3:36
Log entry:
10:39
